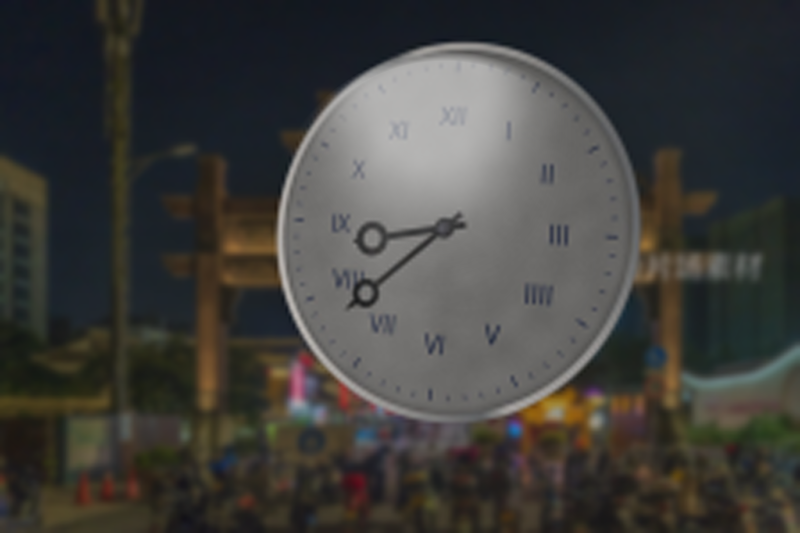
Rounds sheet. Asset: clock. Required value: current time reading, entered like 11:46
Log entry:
8:38
